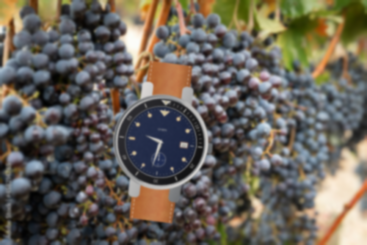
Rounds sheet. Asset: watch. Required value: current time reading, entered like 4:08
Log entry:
9:32
